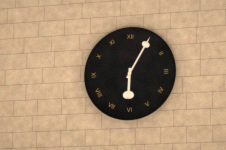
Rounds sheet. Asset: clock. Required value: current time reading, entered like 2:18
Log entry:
6:05
